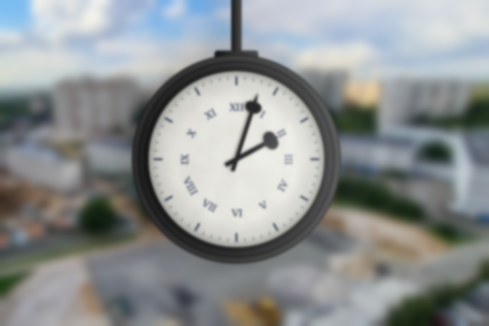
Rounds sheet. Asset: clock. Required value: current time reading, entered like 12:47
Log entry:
2:03
